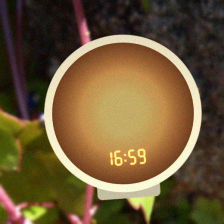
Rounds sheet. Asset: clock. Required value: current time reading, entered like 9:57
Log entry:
16:59
